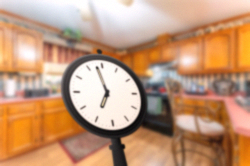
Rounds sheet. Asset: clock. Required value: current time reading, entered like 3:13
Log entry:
6:58
